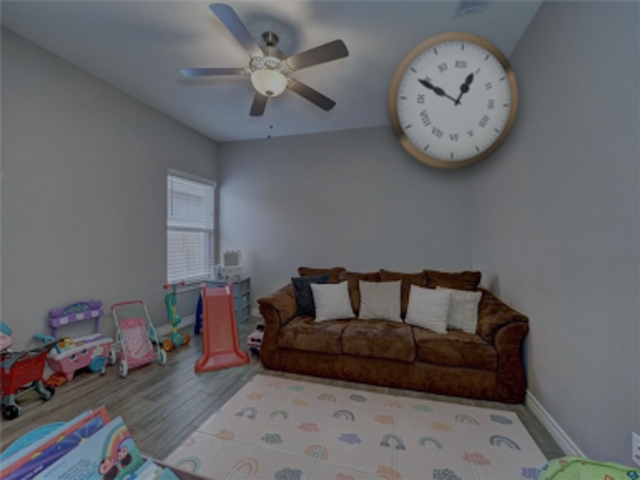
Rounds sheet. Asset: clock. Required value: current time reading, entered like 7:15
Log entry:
12:49
